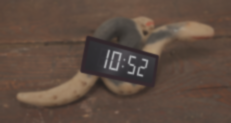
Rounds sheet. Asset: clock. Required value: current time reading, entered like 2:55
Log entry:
10:52
